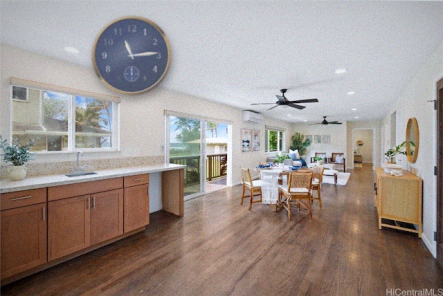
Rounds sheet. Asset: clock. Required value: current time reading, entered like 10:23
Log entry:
11:14
